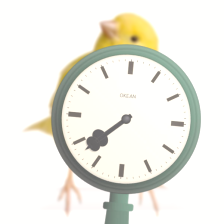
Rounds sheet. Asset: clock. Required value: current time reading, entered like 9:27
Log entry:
7:38
